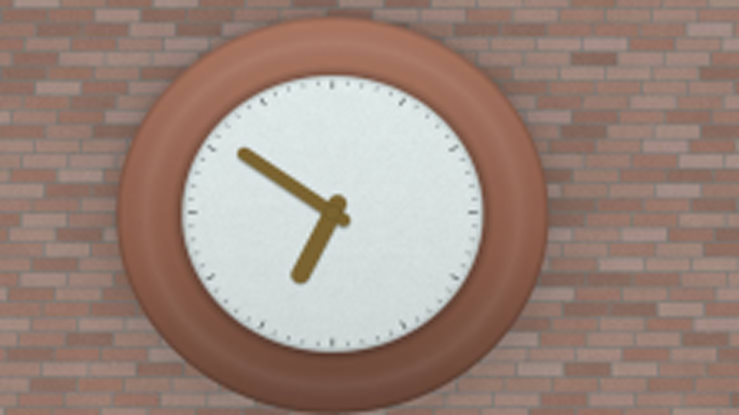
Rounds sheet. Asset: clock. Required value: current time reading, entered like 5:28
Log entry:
6:51
